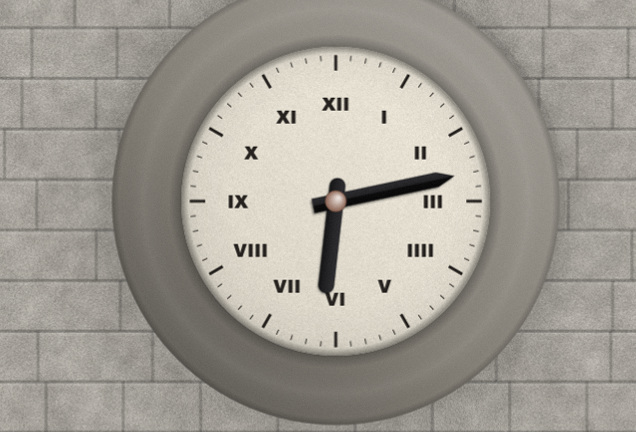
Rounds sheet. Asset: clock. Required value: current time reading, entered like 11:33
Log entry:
6:13
